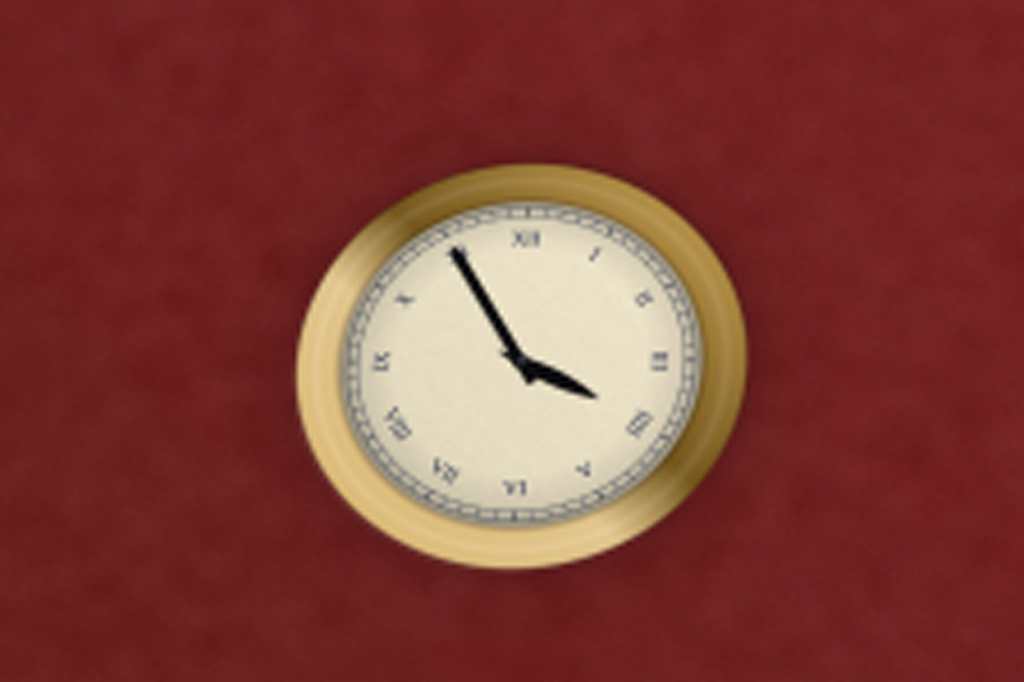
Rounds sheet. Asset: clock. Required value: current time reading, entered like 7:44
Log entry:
3:55
